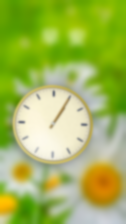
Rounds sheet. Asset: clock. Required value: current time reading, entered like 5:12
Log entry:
1:05
